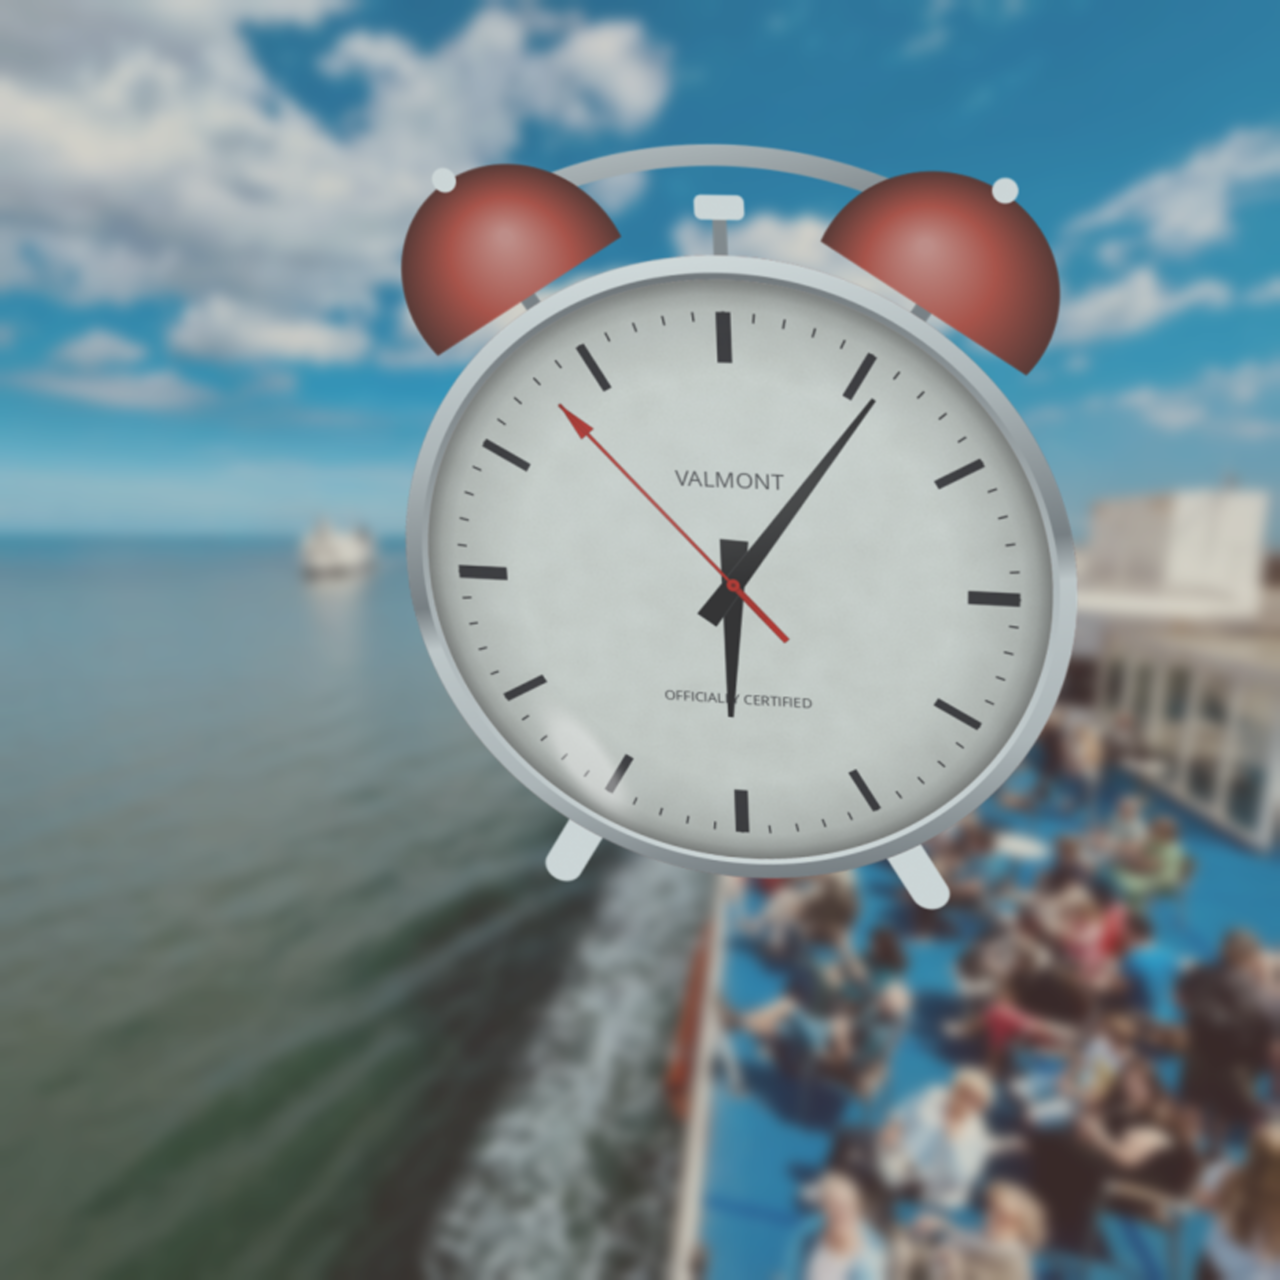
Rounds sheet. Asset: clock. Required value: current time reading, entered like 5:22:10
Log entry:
6:05:53
